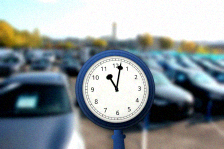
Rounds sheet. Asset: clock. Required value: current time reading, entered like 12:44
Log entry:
11:02
